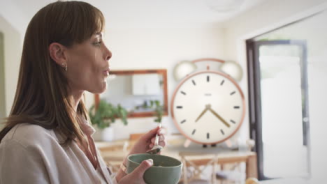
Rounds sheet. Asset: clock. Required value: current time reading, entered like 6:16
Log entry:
7:22
